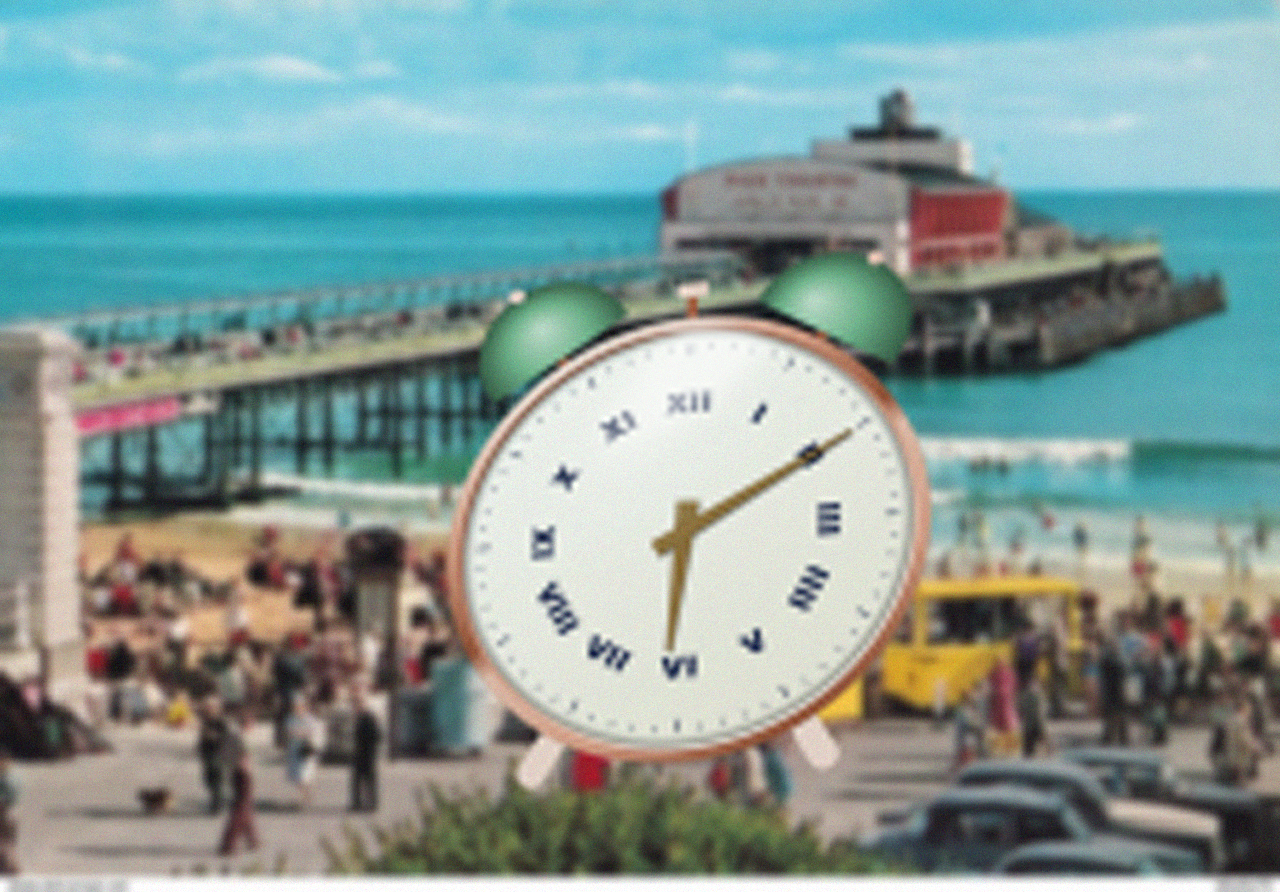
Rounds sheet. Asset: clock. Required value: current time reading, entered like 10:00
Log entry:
6:10
